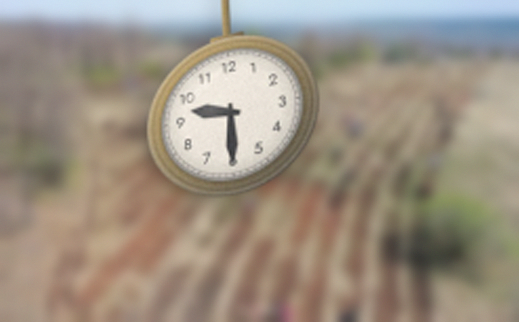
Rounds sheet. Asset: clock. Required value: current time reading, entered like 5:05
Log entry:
9:30
